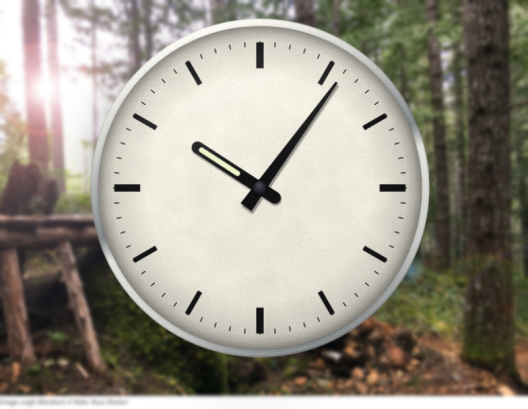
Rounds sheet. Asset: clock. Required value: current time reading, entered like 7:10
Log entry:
10:06
